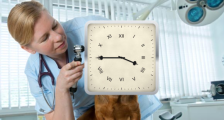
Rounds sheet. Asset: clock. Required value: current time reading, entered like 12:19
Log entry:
3:45
